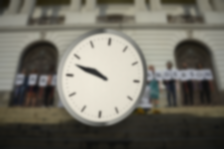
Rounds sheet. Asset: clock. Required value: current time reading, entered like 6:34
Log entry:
9:48
